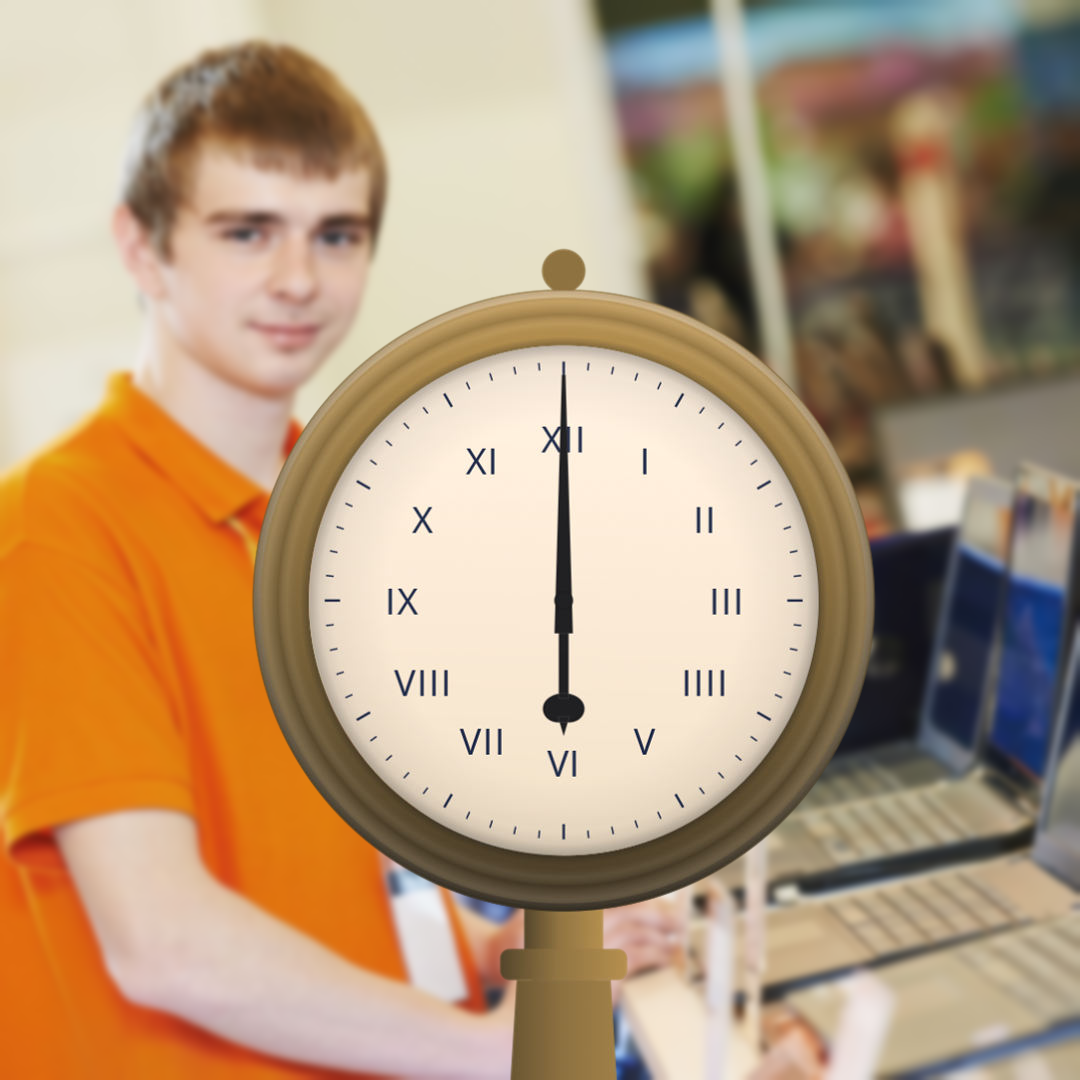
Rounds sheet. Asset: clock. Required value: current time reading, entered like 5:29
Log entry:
6:00
